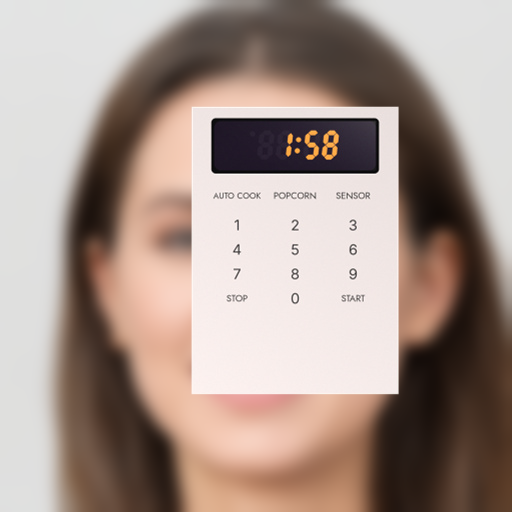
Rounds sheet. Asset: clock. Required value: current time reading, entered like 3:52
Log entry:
1:58
